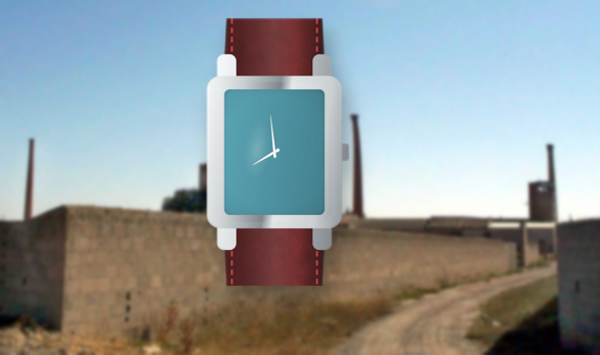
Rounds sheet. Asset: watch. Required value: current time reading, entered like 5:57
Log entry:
7:59
